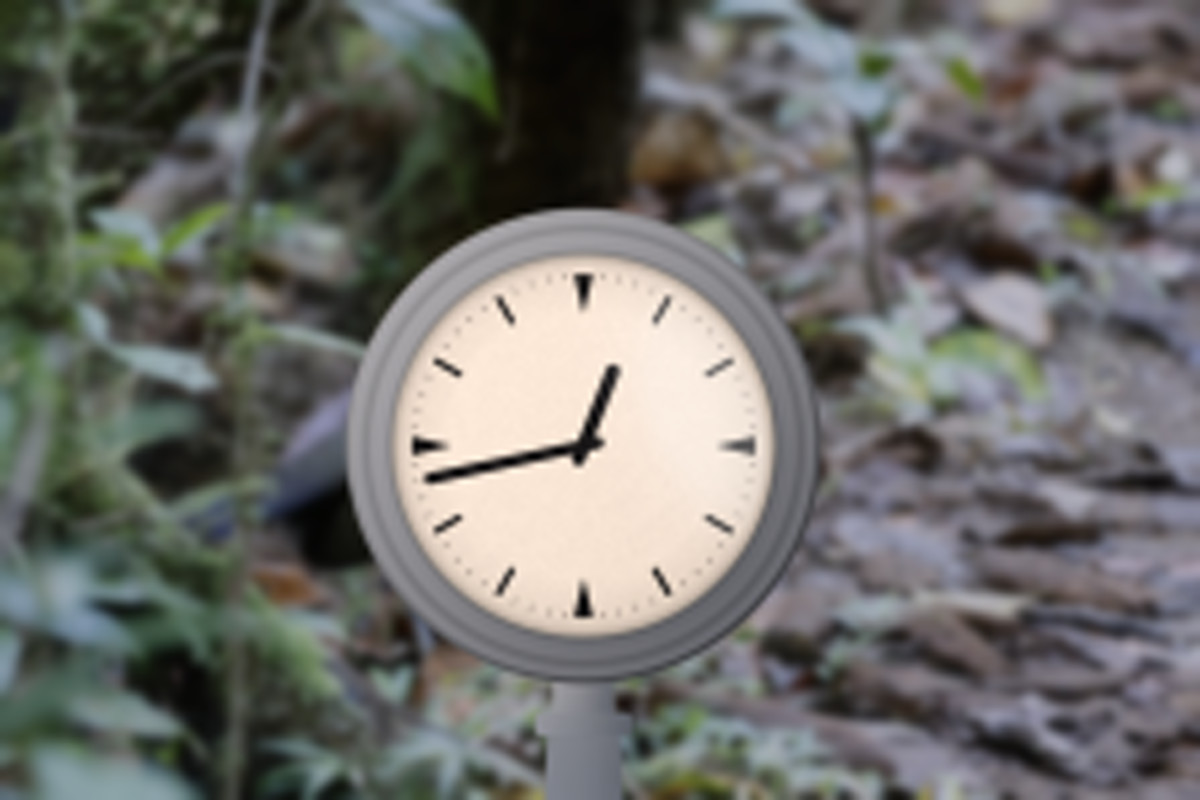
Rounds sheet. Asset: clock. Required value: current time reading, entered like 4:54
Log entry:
12:43
